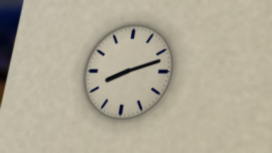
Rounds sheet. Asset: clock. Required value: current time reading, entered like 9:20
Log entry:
8:12
